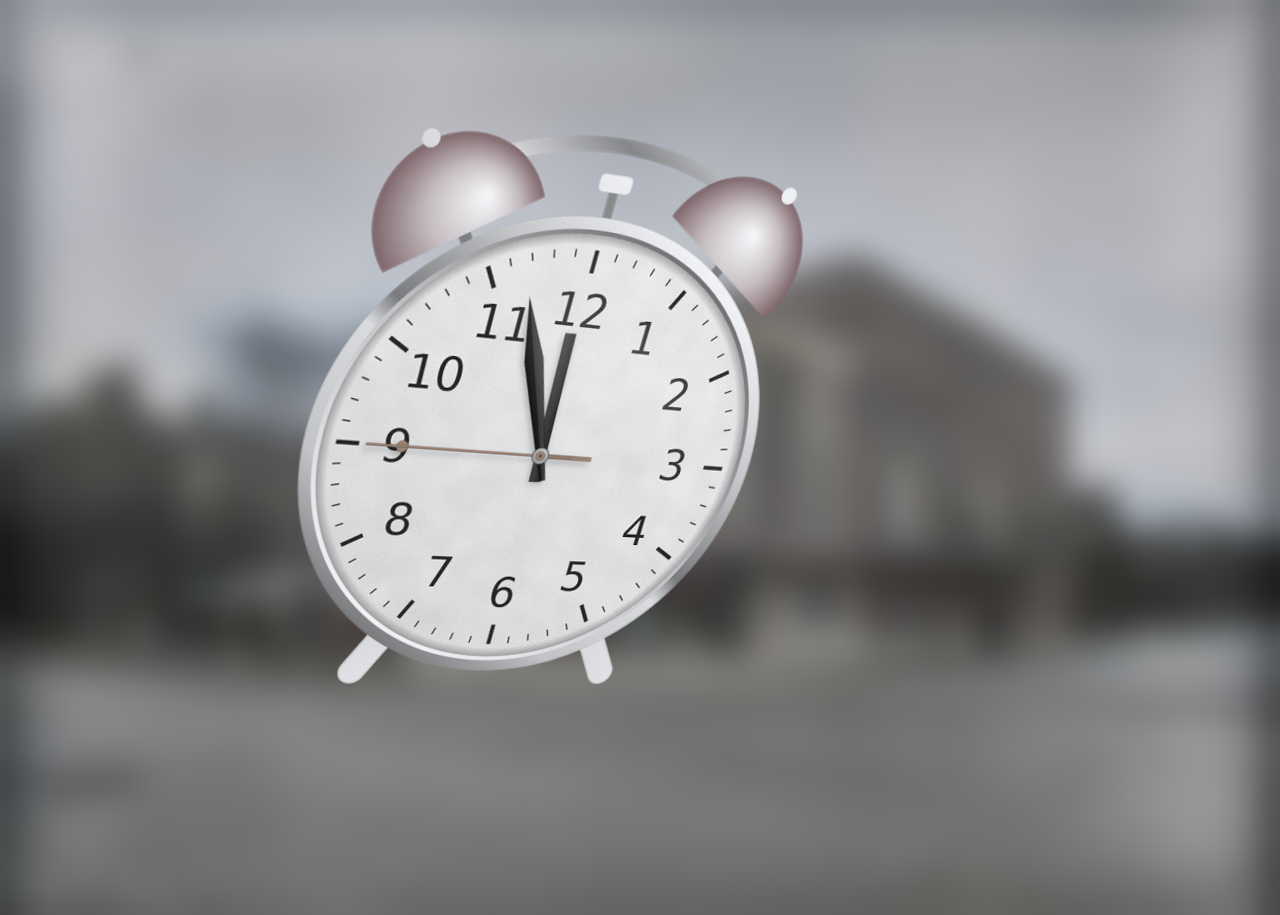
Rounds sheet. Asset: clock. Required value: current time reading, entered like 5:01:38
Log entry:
11:56:45
